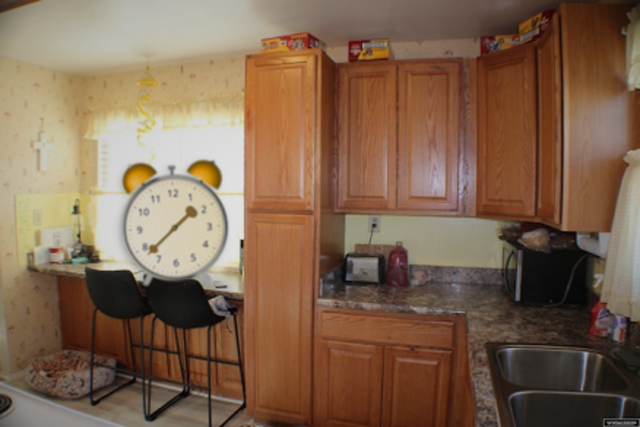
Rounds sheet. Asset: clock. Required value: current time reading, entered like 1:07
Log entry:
1:38
